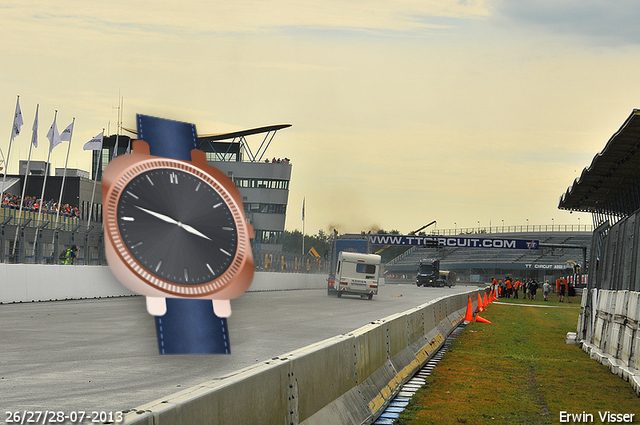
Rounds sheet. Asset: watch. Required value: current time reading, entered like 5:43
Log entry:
3:48
